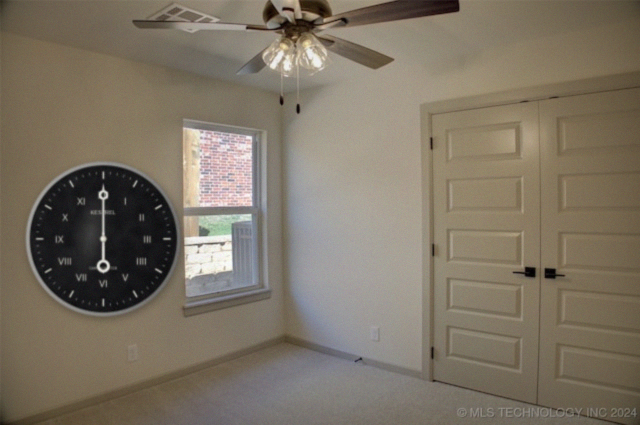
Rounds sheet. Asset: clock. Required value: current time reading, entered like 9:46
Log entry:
6:00
